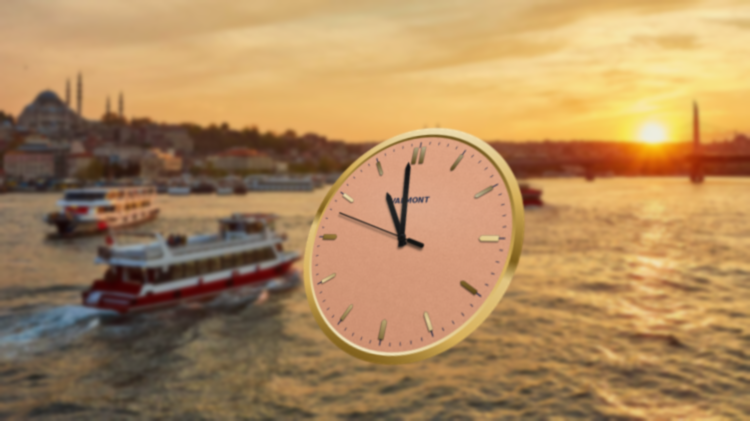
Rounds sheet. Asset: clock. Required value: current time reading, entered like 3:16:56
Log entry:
10:58:48
